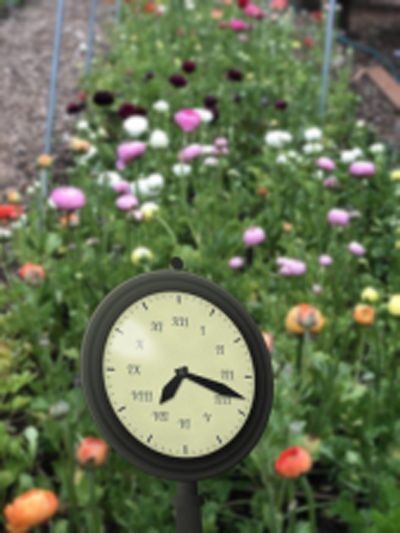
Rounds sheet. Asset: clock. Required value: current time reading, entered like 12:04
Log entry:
7:18
